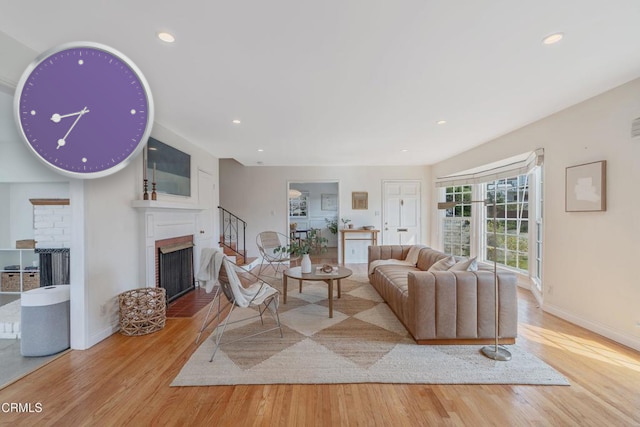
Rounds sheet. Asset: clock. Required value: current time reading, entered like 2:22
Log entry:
8:36
